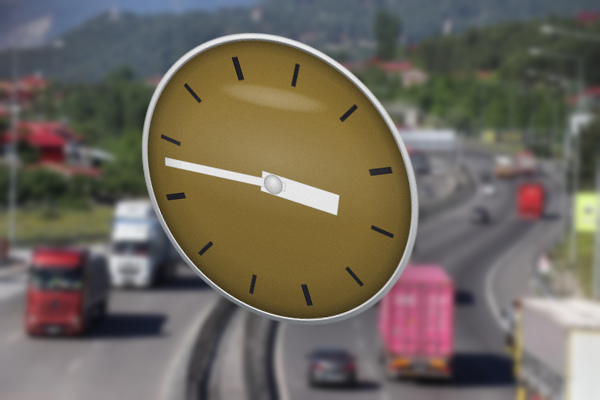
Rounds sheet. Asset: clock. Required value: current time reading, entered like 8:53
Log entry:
3:48
